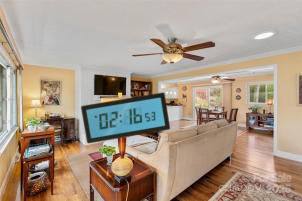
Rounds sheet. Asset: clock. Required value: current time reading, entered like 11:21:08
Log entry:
2:16:53
